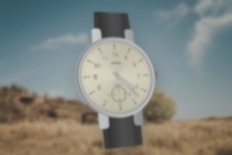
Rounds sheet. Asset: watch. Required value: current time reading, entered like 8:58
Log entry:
4:23
